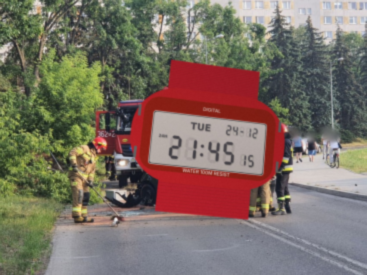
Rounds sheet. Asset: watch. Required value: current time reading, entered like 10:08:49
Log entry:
21:45:15
